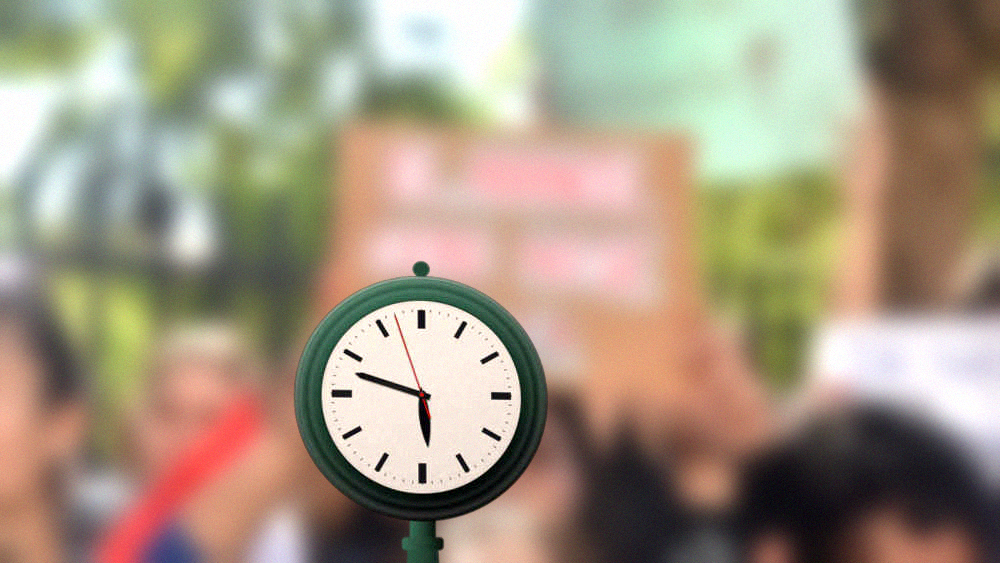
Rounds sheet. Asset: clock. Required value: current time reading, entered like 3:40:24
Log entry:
5:47:57
